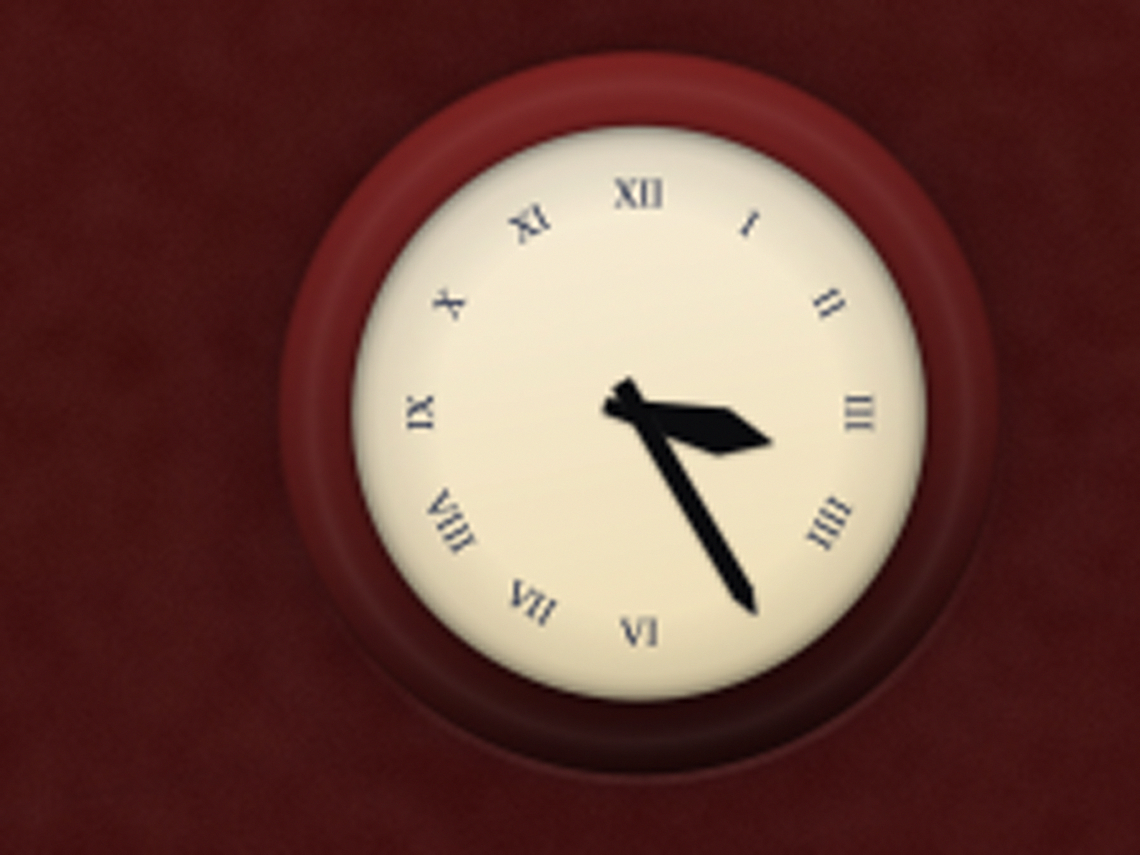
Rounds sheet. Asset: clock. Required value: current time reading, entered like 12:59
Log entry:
3:25
